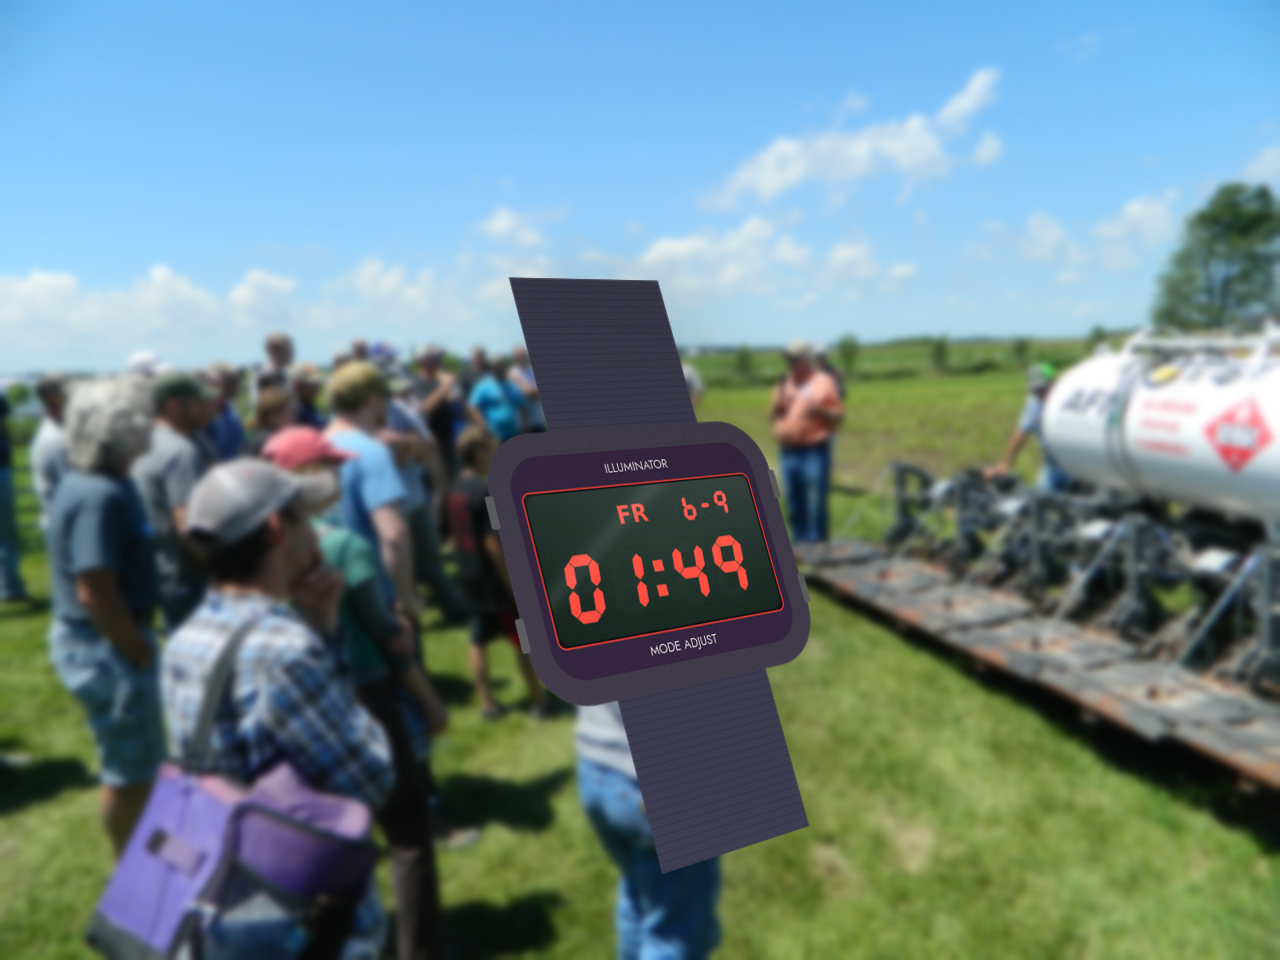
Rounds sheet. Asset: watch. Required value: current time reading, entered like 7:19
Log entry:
1:49
